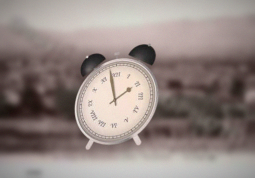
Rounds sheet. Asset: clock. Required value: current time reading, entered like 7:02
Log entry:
1:58
